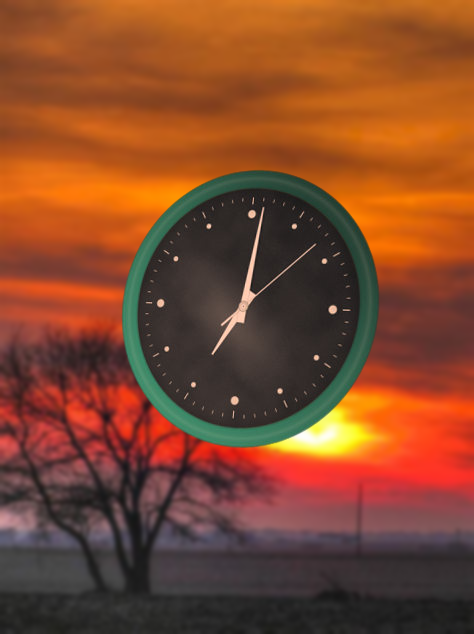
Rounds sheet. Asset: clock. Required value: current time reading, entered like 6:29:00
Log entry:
7:01:08
